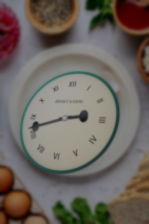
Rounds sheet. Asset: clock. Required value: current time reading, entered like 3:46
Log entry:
2:42
